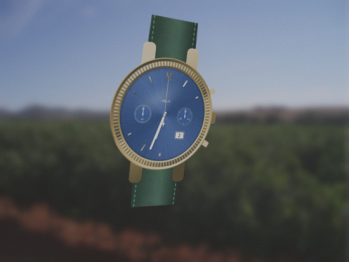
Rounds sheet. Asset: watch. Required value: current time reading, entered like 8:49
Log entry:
6:33
